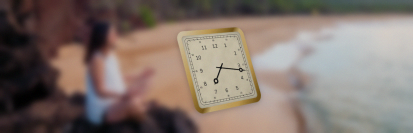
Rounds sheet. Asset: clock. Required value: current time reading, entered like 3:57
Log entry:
7:17
